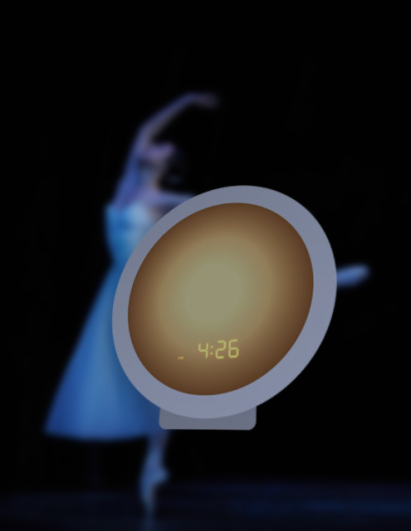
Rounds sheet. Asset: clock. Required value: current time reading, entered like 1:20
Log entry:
4:26
